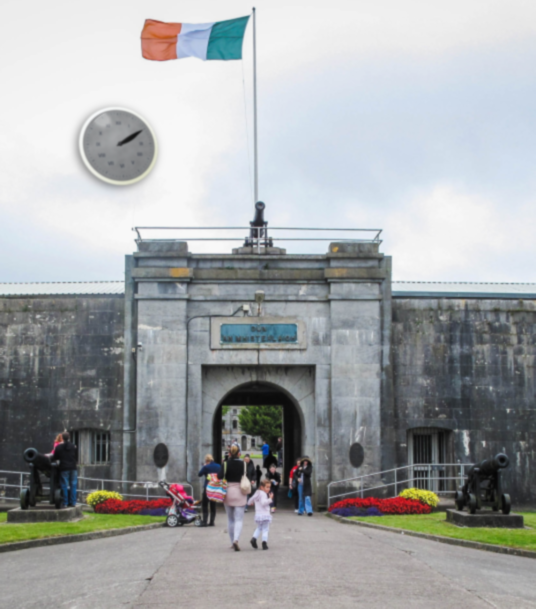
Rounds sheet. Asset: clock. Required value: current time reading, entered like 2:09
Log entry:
2:10
